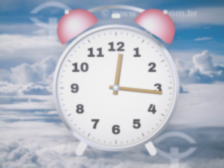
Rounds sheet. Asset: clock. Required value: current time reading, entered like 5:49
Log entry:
12:16
